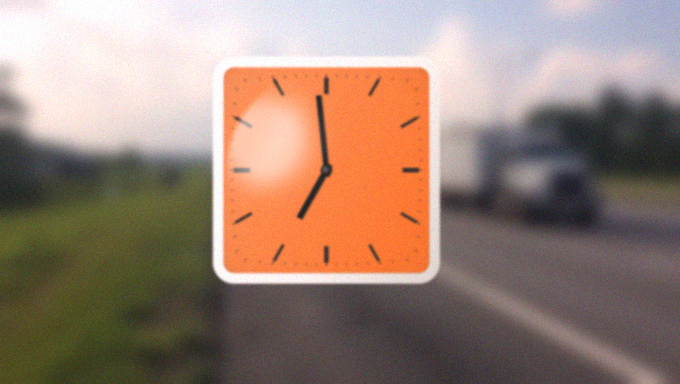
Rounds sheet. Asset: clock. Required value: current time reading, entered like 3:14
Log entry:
6:59
